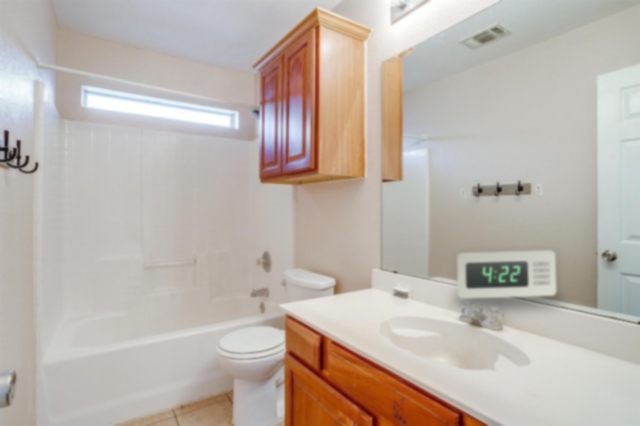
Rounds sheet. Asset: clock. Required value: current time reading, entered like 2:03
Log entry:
4:22
